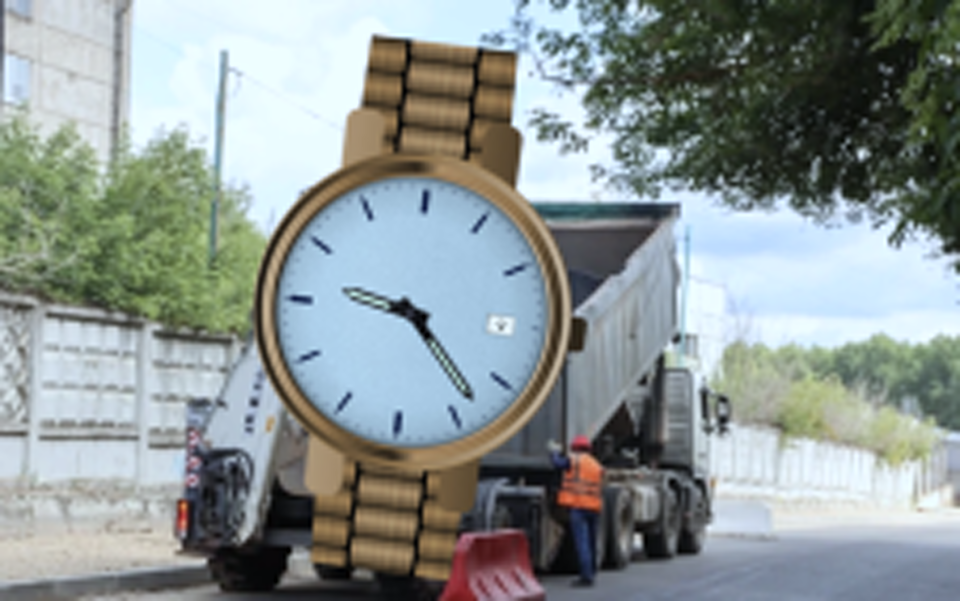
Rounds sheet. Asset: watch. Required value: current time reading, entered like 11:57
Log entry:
9:23
